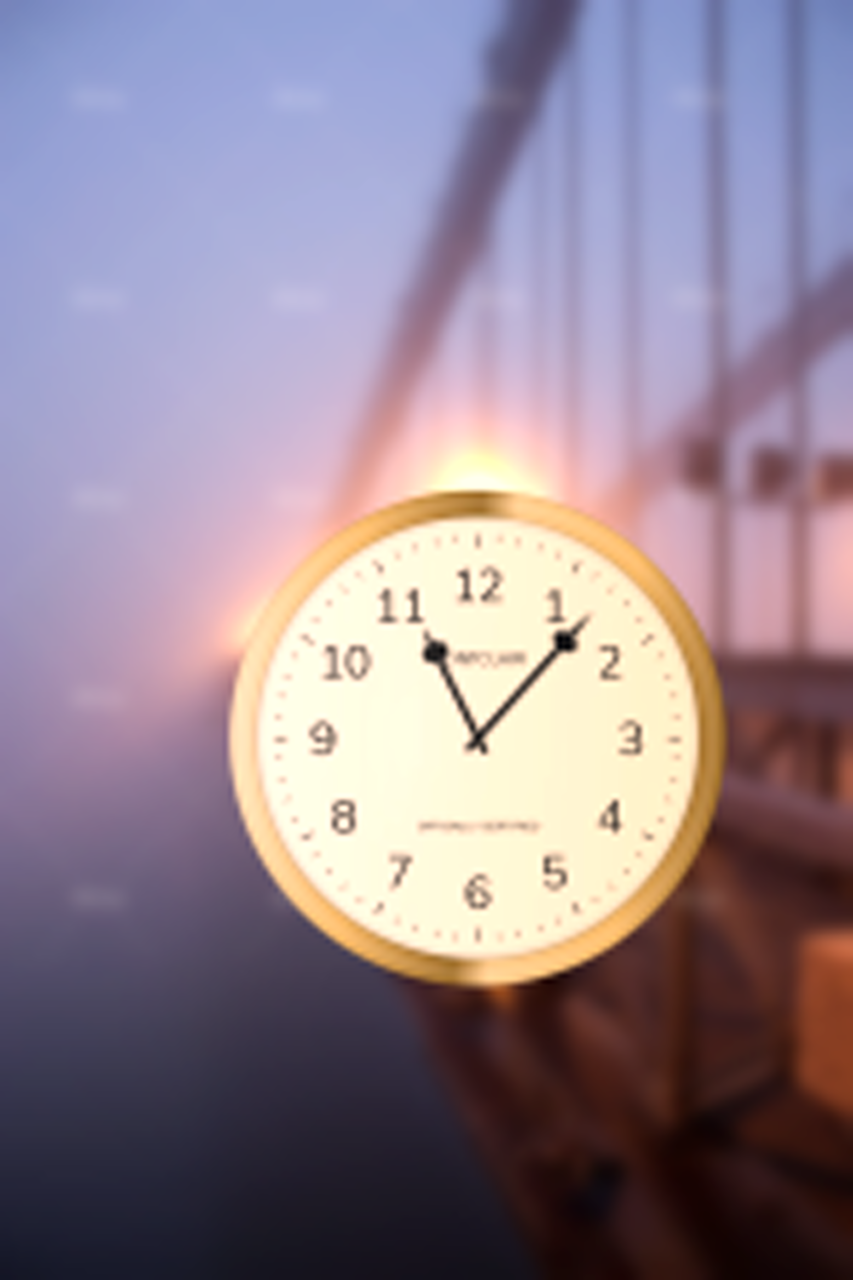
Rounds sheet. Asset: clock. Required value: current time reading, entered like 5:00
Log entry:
11:07
